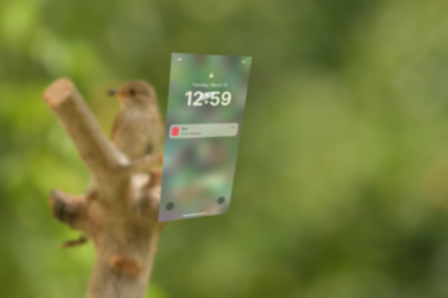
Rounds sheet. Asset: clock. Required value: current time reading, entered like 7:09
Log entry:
12:59
